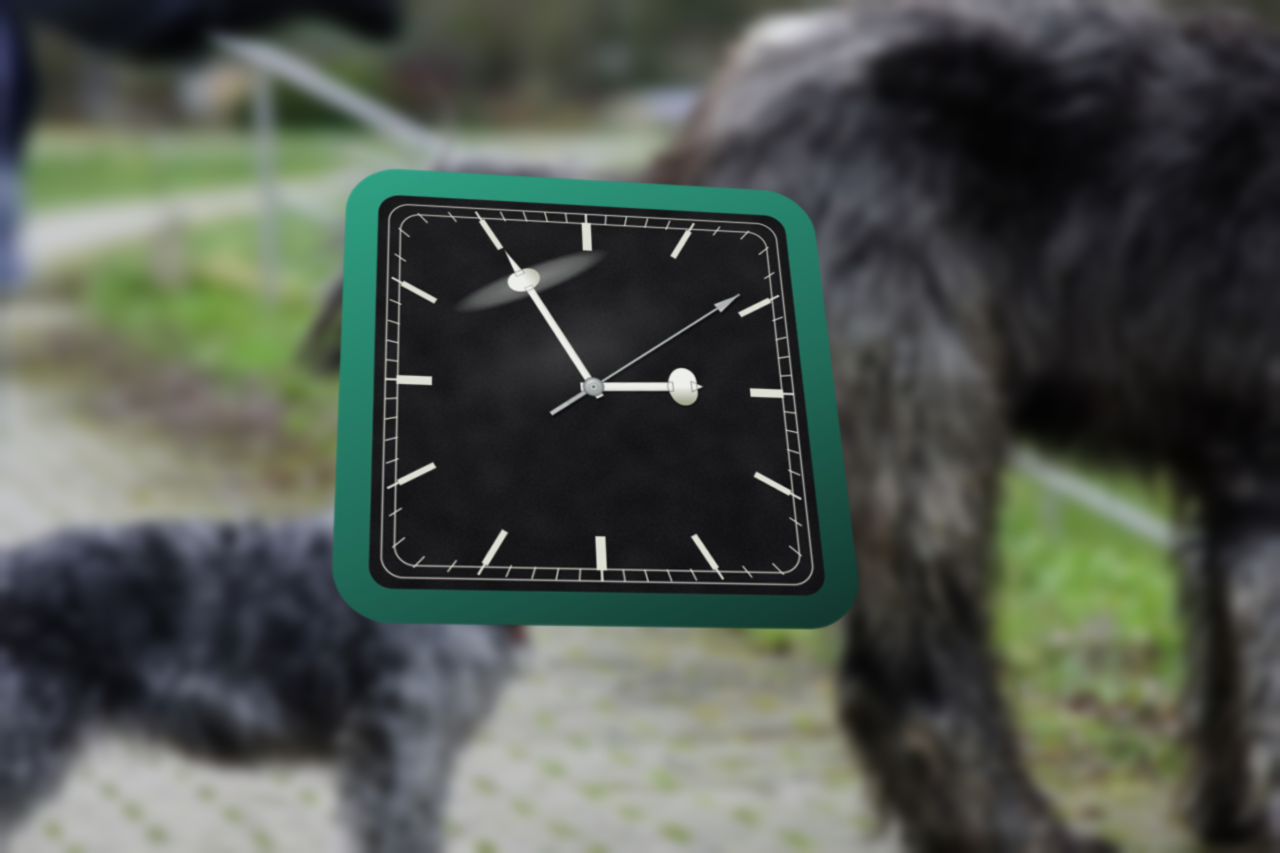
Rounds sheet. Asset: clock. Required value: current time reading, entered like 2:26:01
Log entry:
2:55:09
